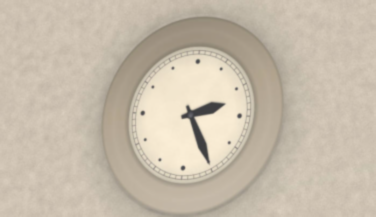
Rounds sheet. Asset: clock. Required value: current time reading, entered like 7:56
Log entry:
2:25
